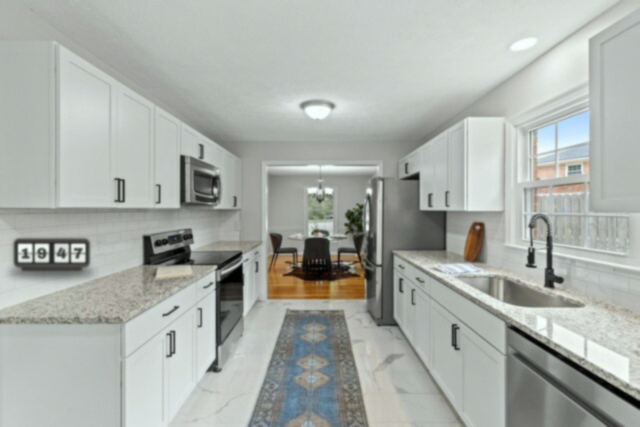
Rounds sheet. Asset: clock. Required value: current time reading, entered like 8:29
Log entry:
19:47
